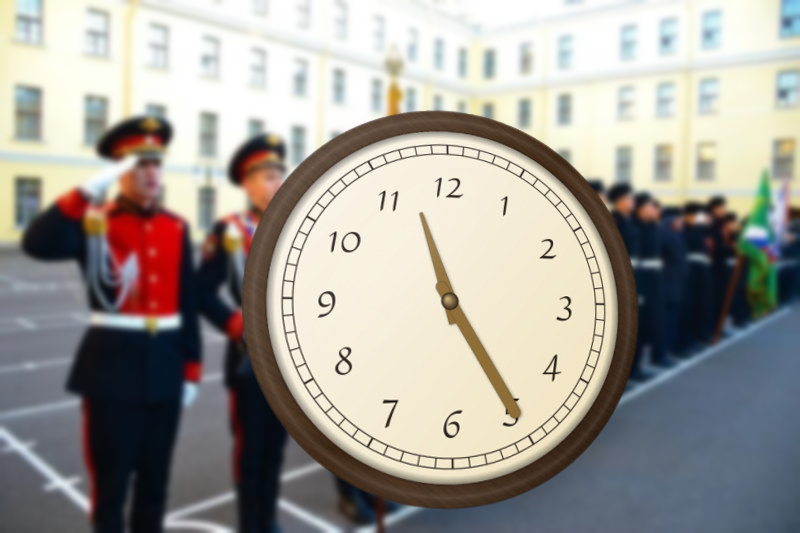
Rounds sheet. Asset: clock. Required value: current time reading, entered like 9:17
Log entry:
11:25
